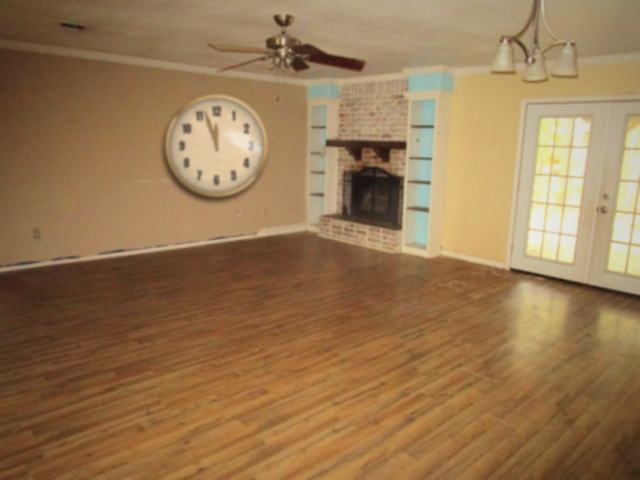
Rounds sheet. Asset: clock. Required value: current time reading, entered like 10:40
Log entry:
11:57
